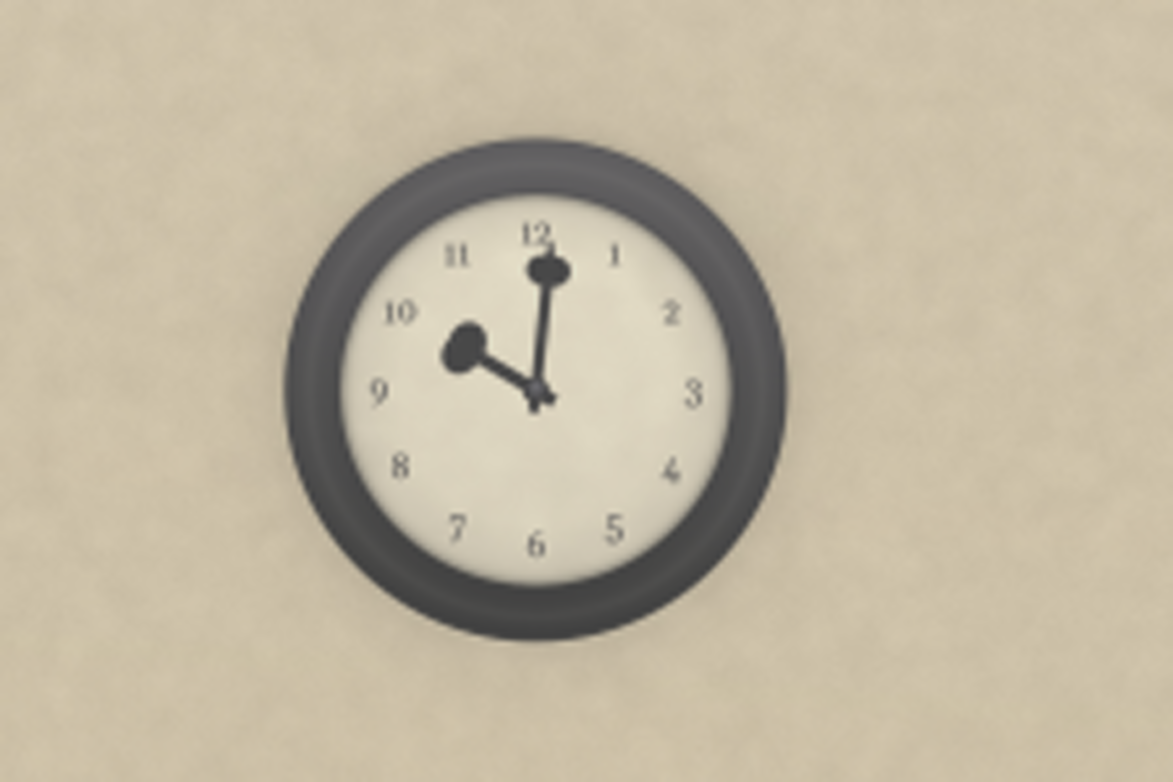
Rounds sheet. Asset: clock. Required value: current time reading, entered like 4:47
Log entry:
10:01
